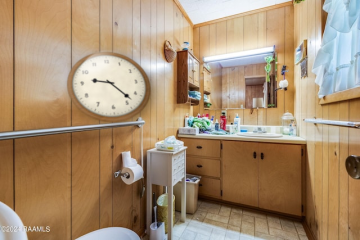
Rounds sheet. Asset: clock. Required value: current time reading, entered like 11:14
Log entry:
9:23
